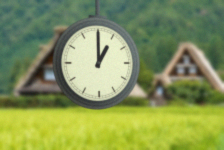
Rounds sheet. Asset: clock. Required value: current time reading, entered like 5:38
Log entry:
1:00
